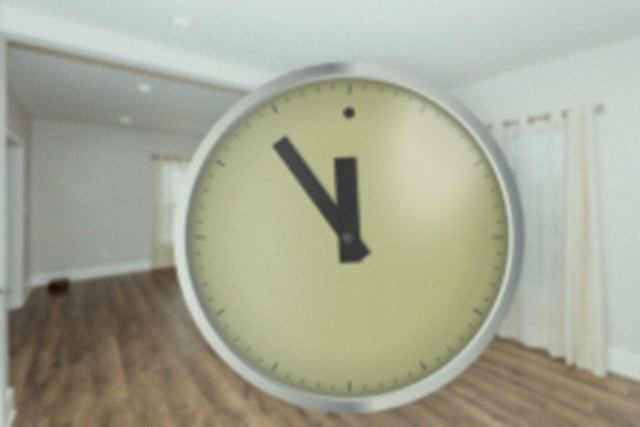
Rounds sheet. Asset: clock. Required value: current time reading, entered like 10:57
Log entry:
11:54
